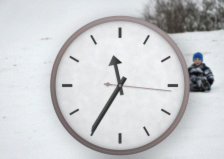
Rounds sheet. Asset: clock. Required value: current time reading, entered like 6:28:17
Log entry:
11:35:16
